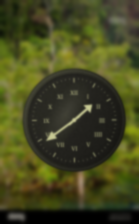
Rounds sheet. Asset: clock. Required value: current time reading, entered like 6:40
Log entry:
1:39
